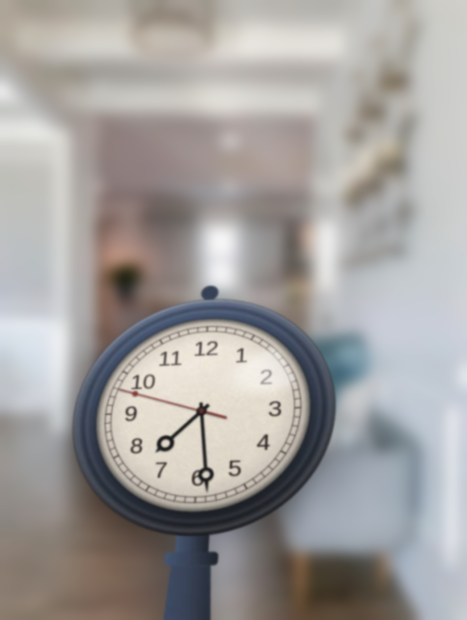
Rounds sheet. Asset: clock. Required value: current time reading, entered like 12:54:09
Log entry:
7:28:48
